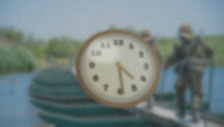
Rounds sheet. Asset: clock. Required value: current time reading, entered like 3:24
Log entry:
4:29
